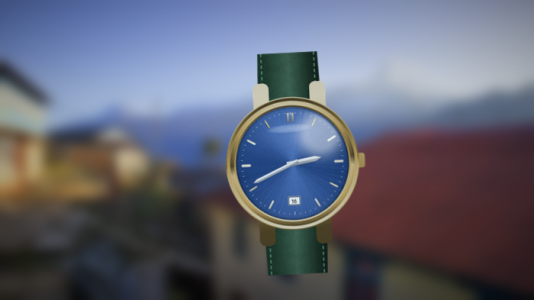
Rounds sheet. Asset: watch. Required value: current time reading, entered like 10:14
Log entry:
2:41
